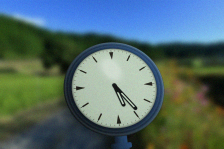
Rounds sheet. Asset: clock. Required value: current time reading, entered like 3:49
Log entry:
5:24
